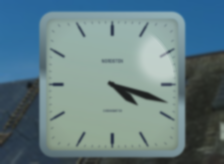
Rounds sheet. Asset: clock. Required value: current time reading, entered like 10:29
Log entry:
4:18
